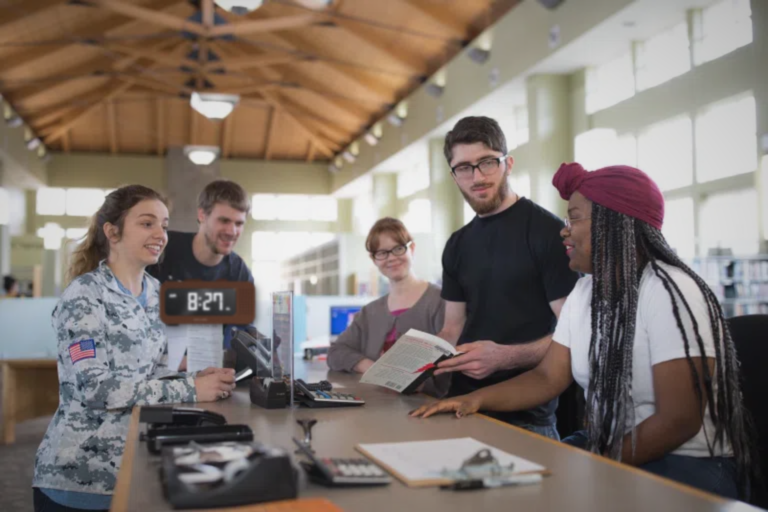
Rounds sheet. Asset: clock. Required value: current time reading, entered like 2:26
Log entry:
8:27
